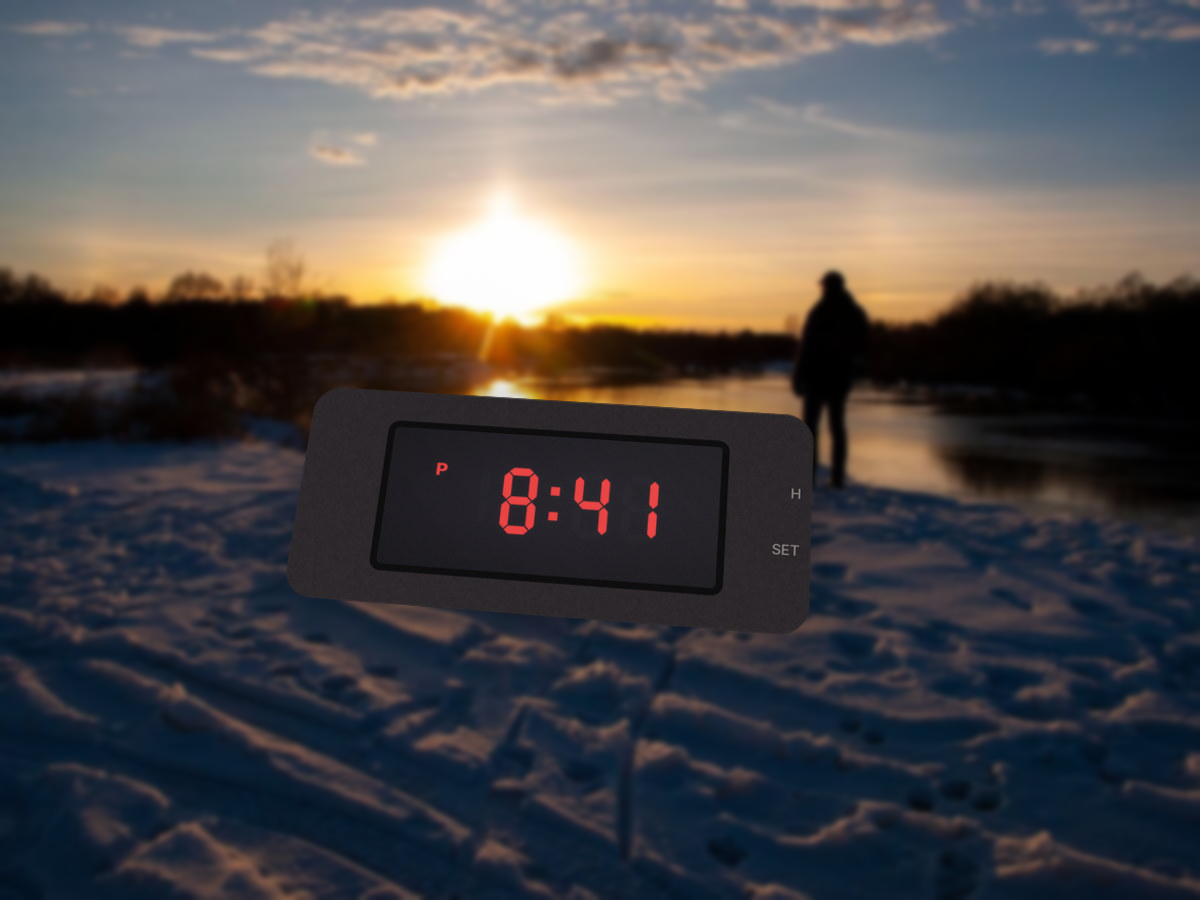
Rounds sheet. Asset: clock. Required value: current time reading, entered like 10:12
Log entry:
8:41
